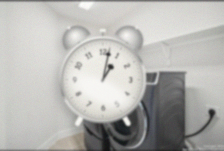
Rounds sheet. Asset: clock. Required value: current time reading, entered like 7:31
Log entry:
1:02
